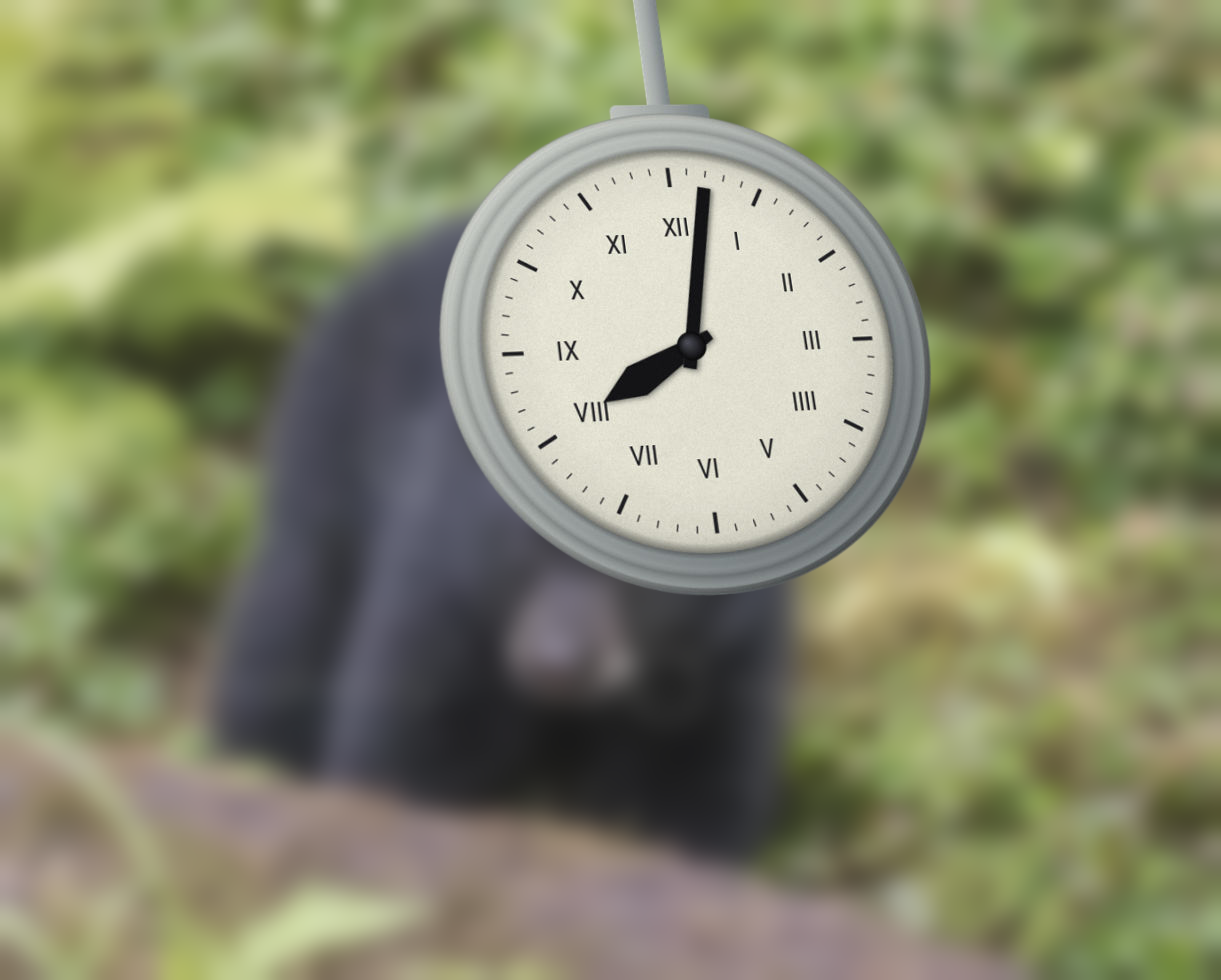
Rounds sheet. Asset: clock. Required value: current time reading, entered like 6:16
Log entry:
8:02
